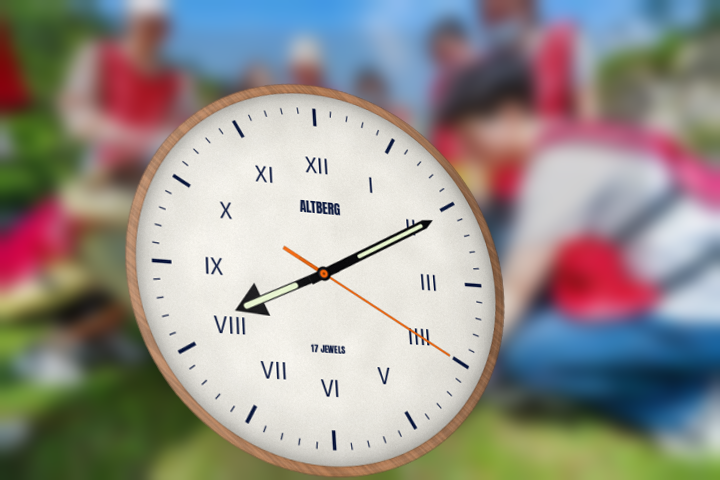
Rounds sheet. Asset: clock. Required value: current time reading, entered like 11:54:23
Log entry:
8:10:20
